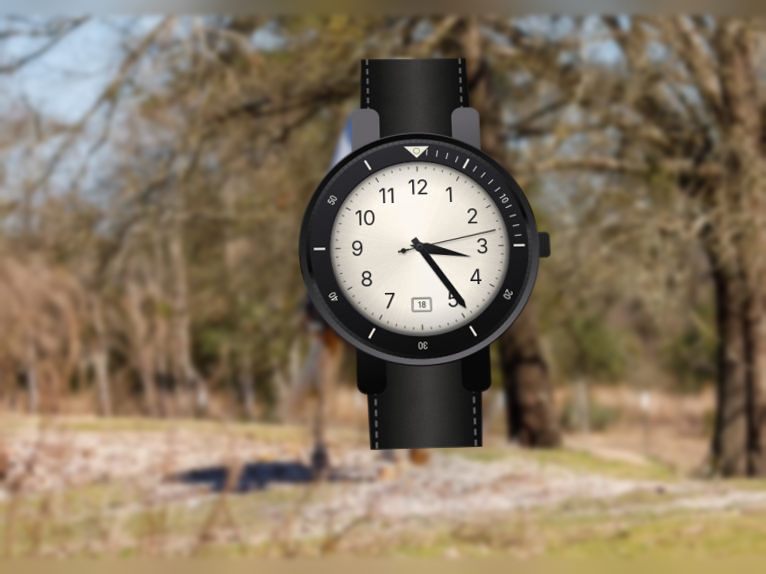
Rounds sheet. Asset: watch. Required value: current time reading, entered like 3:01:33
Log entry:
3:24:13
